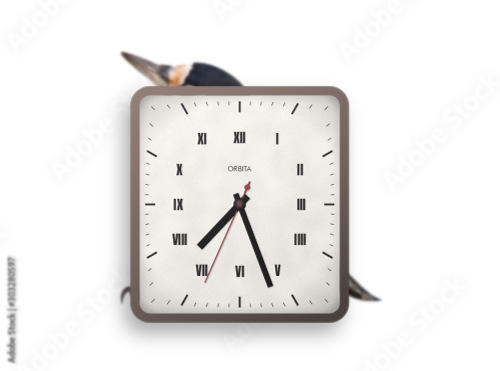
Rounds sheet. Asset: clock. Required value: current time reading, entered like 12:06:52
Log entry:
7:26:34
